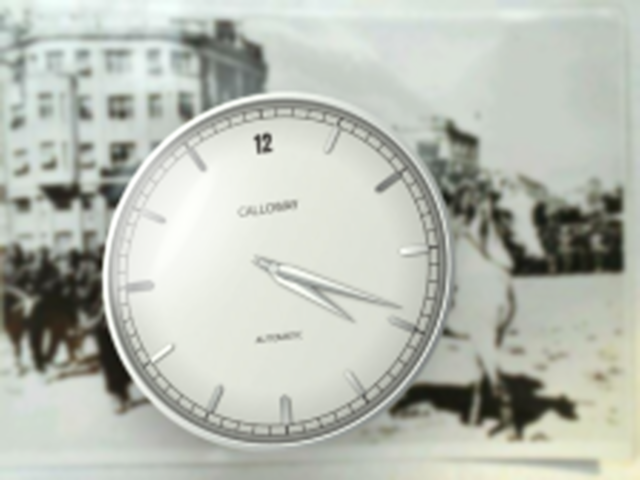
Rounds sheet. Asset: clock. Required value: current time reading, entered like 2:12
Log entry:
4:19
